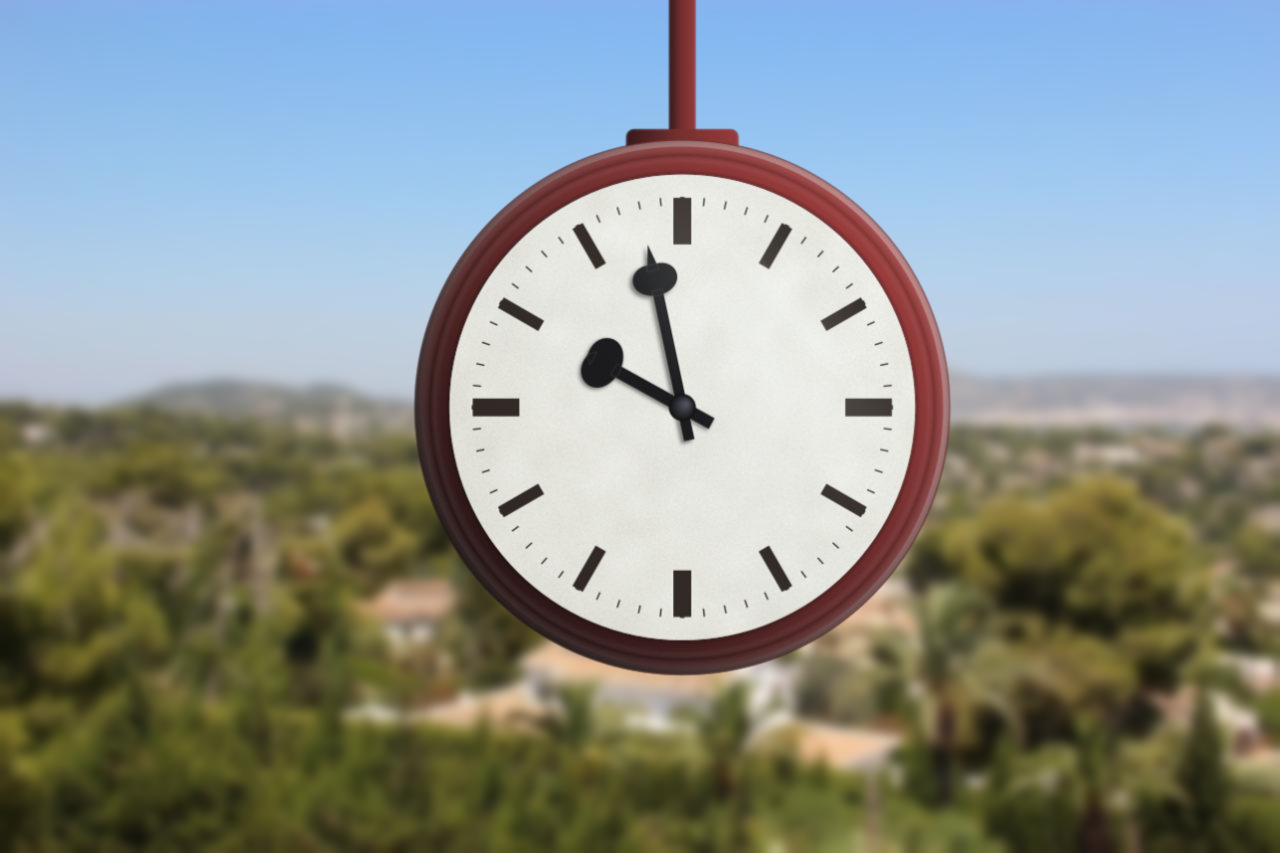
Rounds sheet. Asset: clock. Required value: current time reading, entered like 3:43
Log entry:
9:58
